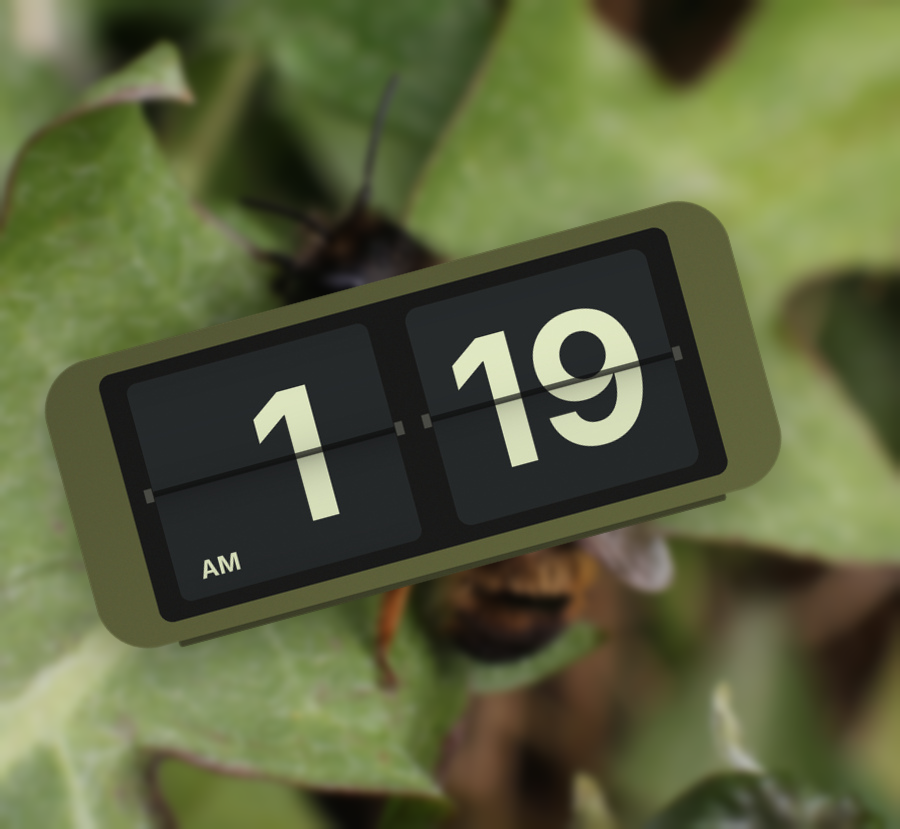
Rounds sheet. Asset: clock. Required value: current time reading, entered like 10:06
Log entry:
1:19
